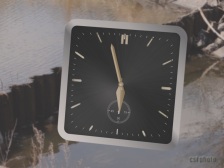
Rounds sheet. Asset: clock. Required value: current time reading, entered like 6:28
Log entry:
5:57
